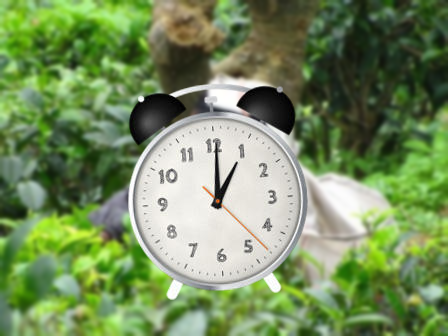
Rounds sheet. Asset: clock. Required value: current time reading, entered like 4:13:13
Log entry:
1:00:23
